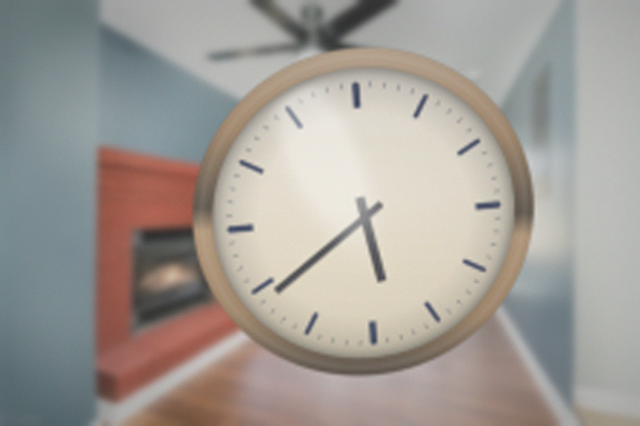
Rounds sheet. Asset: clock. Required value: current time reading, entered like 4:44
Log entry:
5:39
